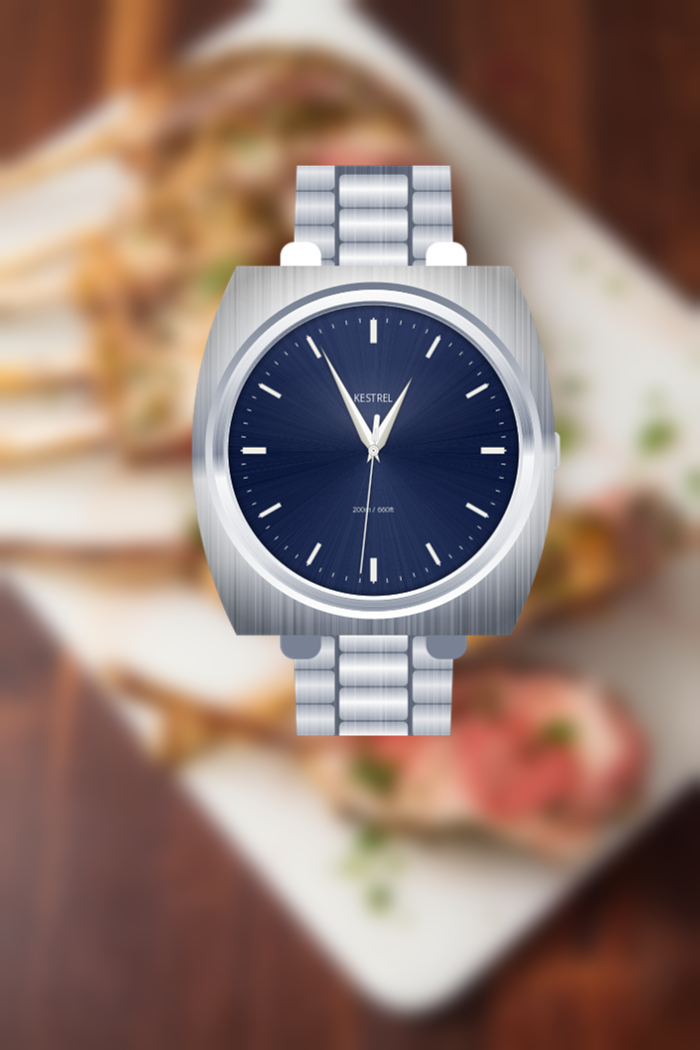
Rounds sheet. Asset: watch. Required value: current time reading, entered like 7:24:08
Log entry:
12:55:31
